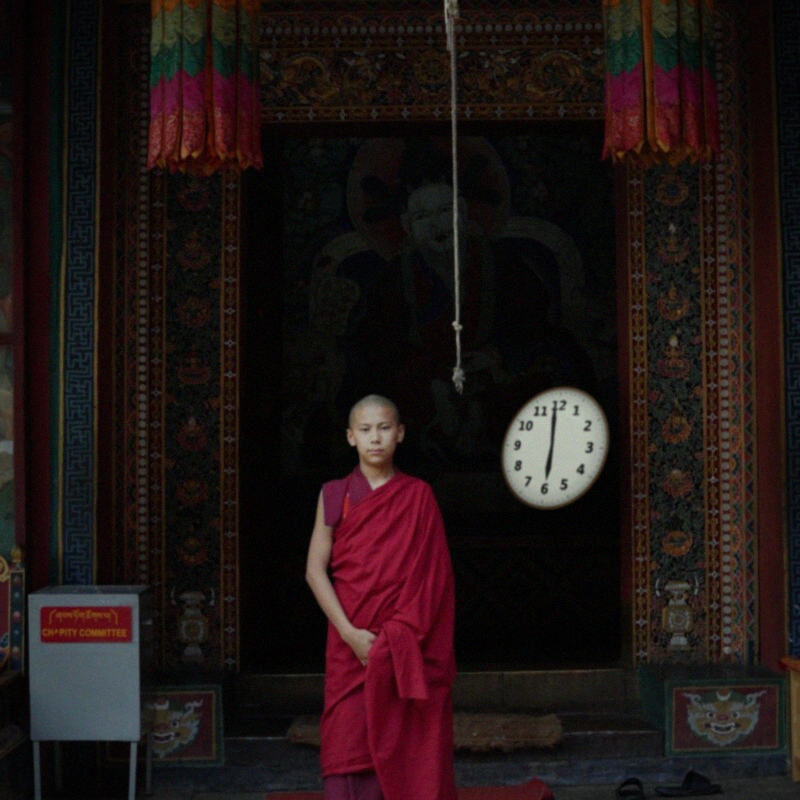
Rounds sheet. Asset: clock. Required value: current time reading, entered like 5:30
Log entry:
5:59
